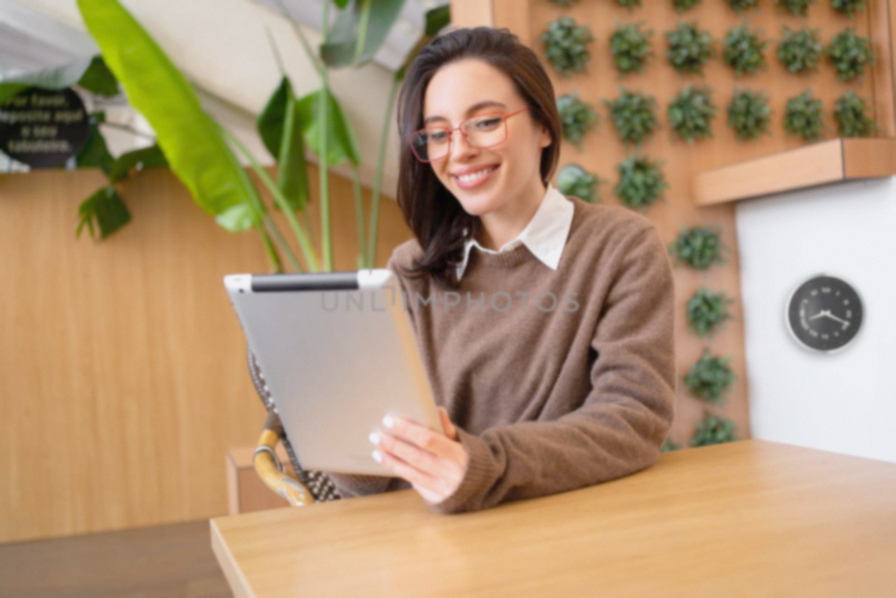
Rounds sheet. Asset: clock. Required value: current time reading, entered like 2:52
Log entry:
8:19
